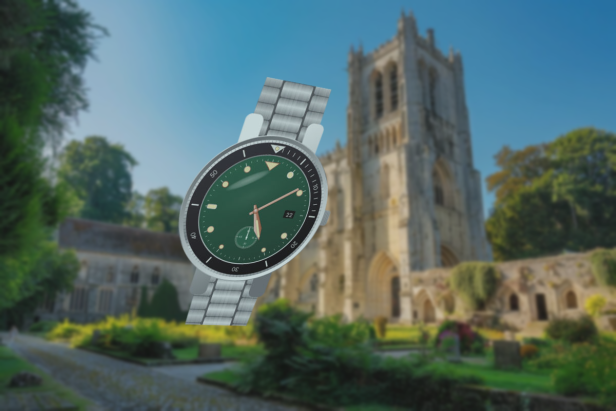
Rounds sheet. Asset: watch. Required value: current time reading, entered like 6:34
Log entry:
5:09
